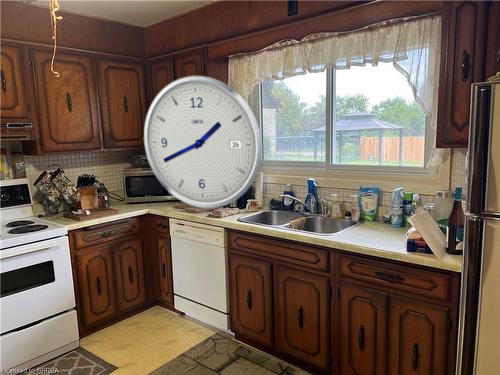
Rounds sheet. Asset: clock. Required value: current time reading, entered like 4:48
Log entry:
1:41
